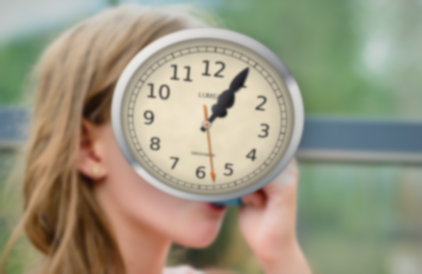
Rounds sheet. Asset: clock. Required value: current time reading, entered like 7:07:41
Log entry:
1:04:28
